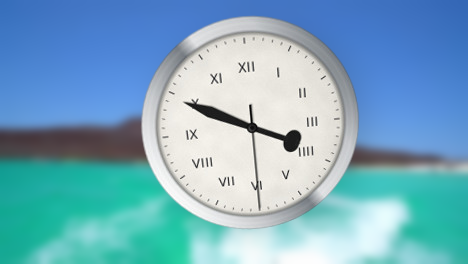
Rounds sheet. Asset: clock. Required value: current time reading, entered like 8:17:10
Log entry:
3:49:30
